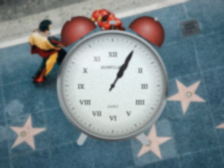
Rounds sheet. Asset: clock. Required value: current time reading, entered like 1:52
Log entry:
1:05
